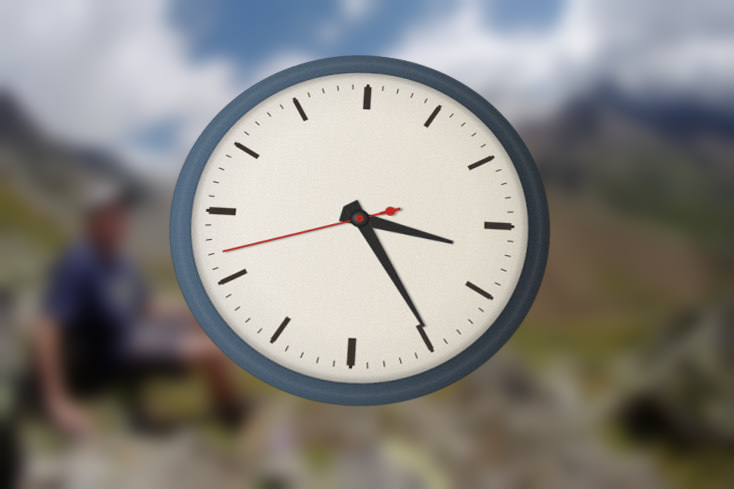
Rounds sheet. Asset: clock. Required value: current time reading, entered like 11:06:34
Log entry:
3:24:42
